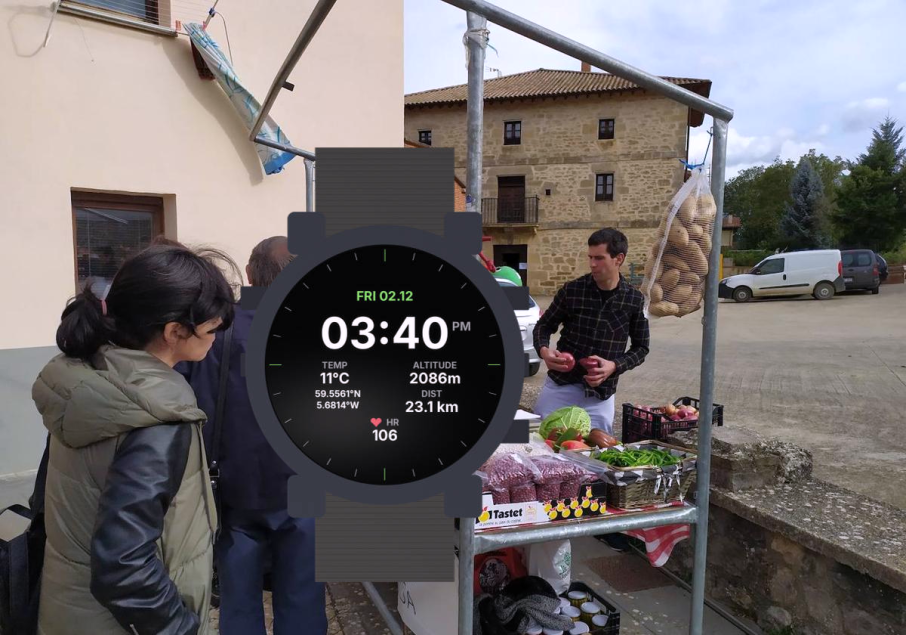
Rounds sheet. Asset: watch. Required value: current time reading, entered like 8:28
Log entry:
3:40
